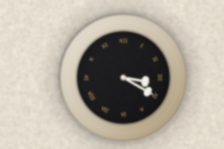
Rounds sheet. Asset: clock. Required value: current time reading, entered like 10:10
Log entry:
3:20
